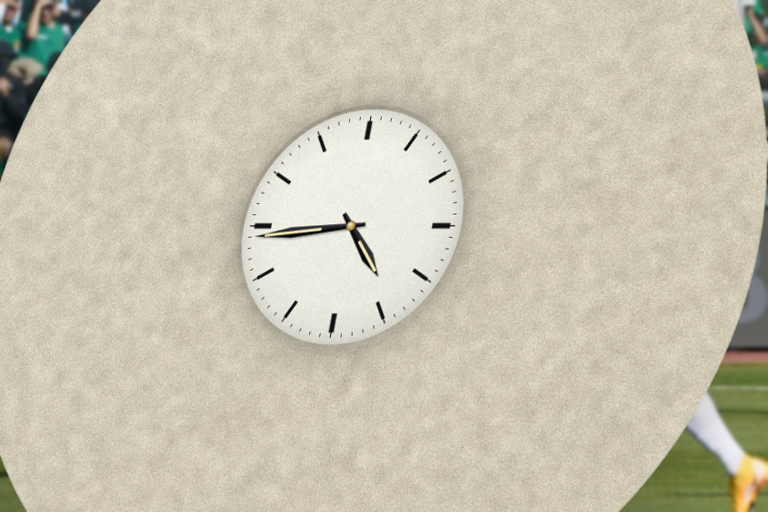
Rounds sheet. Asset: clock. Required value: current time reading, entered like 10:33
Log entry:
4:44
